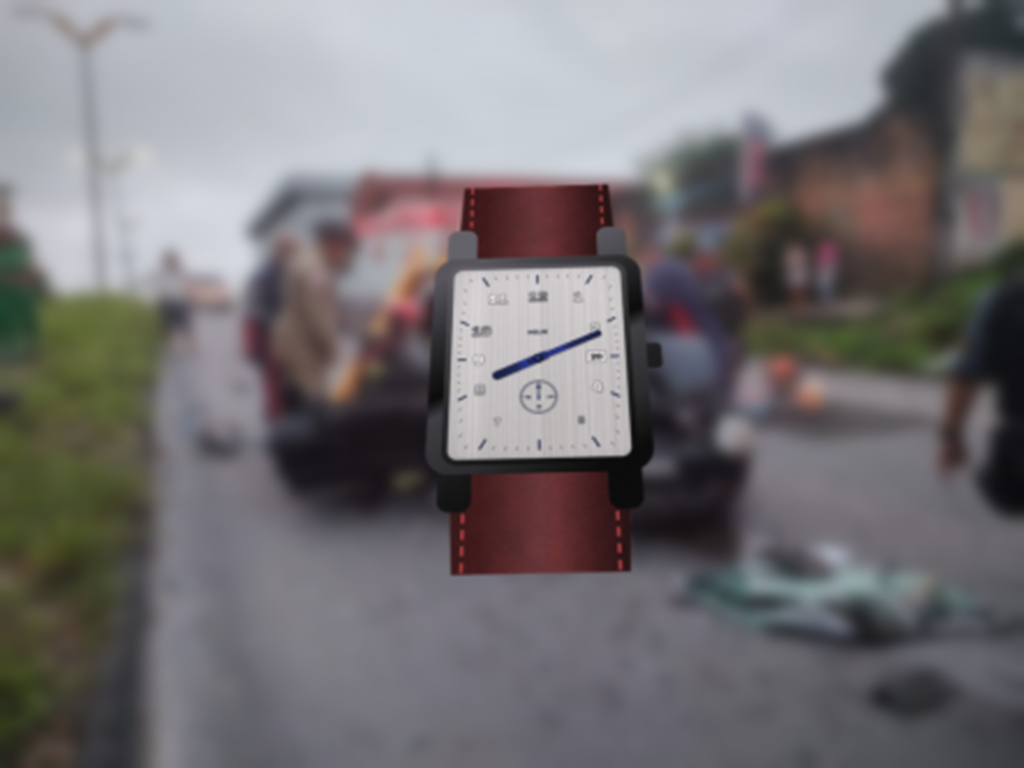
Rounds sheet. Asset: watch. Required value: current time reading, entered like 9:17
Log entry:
8:11
